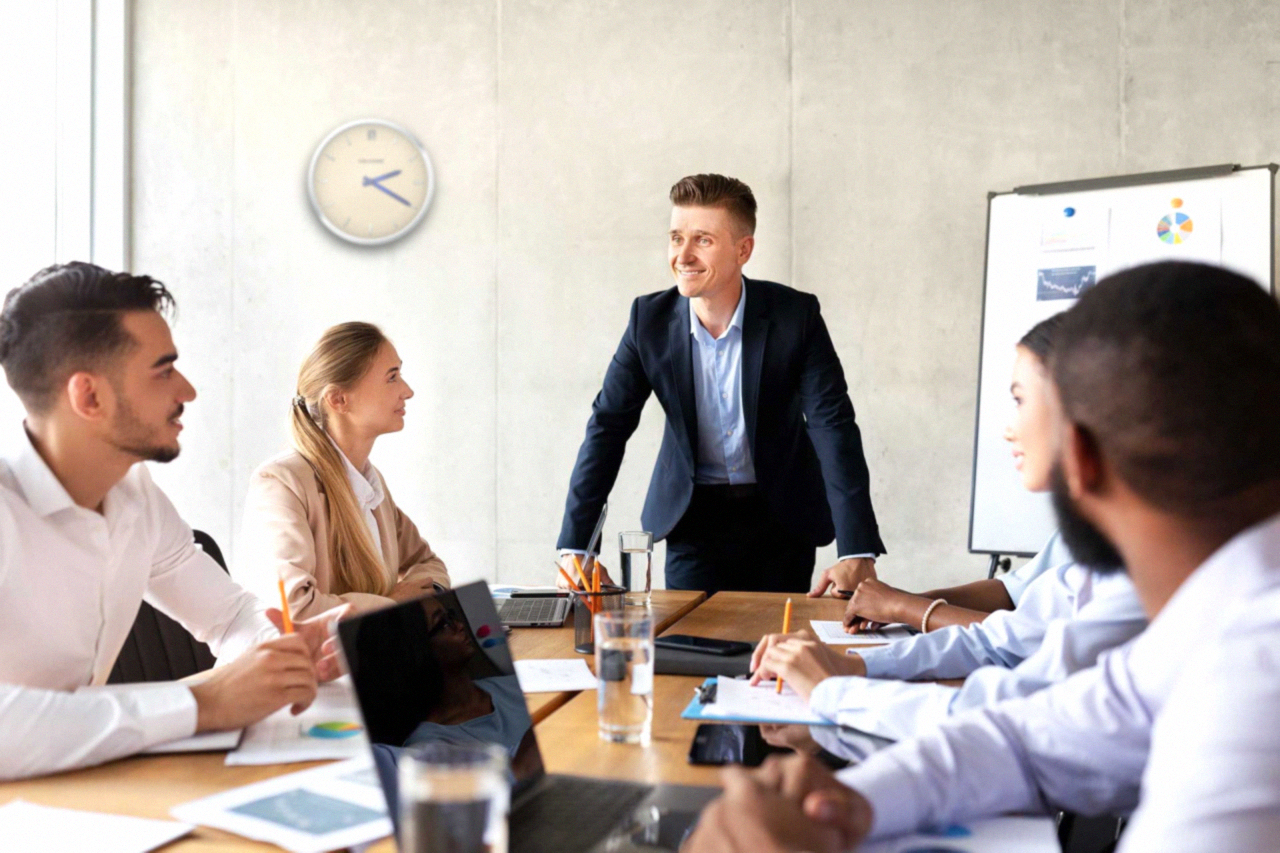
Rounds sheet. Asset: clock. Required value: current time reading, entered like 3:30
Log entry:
2:20
